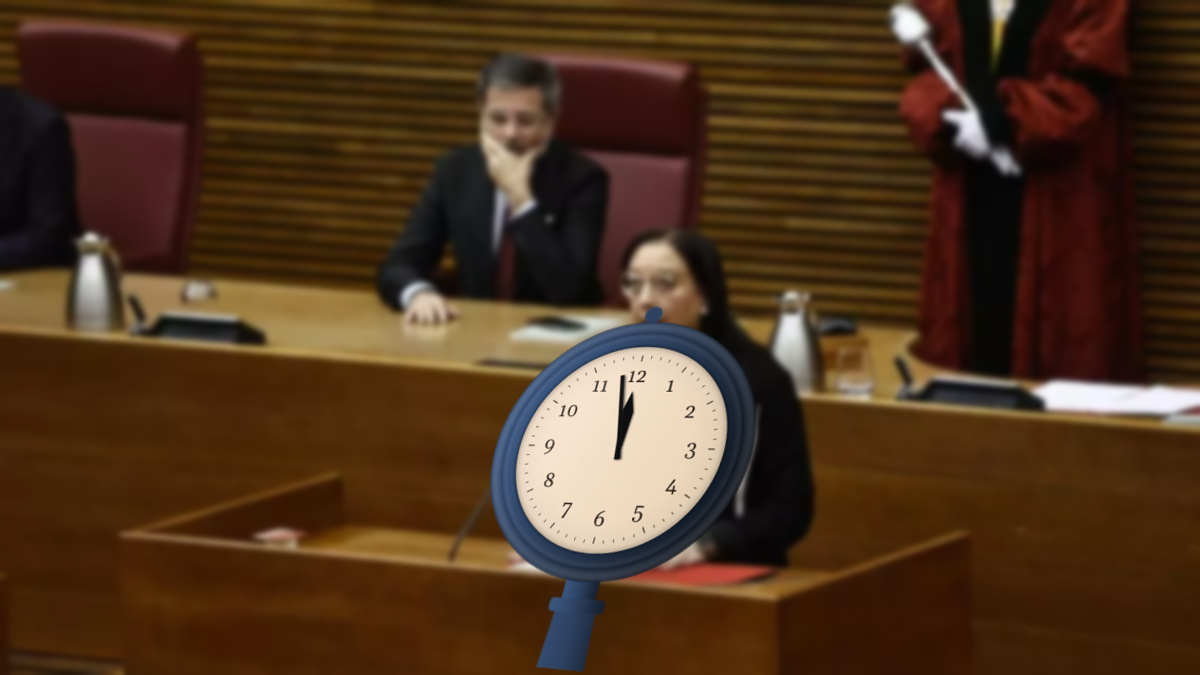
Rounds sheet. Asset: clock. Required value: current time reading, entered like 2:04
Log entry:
11:58
